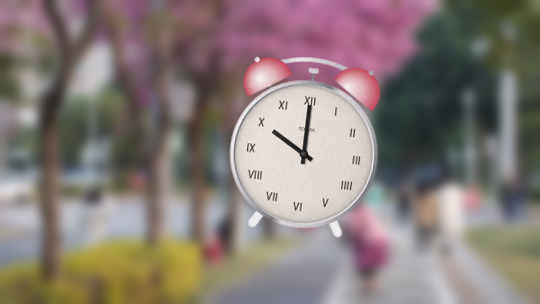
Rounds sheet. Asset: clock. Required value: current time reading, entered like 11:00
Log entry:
10:00
